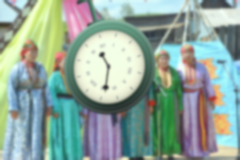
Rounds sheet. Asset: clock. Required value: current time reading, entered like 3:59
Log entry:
11:34
